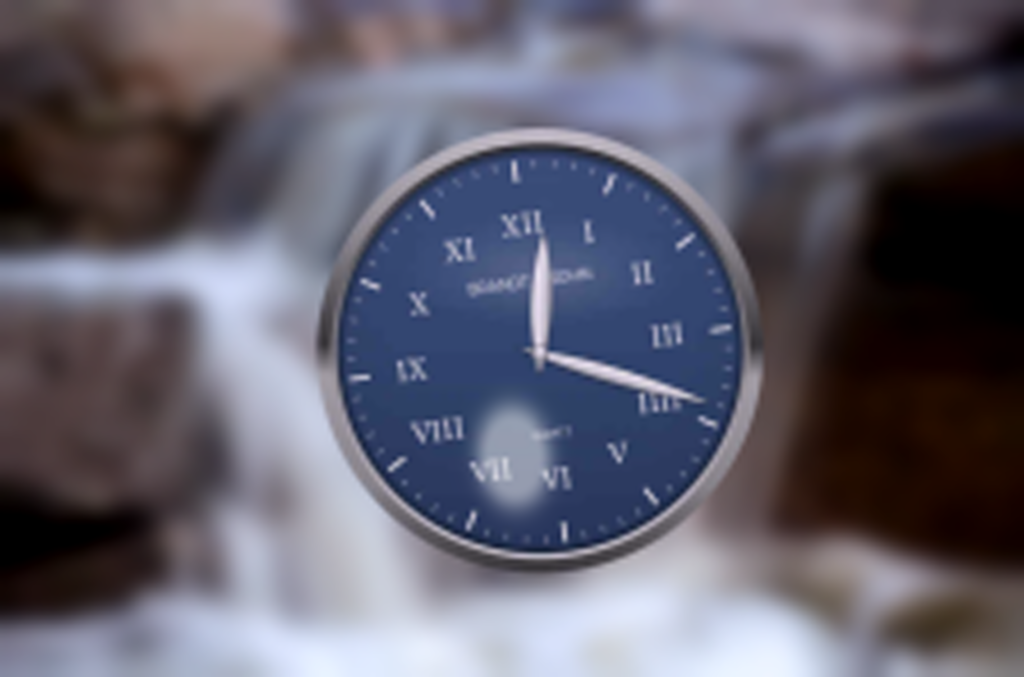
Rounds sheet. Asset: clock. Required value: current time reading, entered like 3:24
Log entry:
12:19
